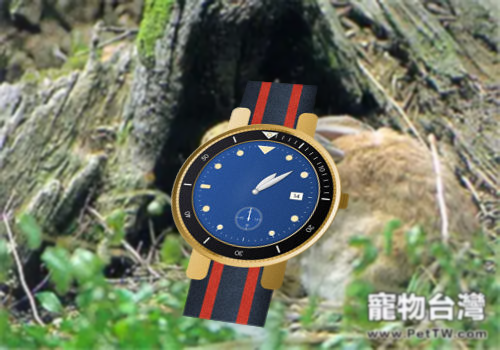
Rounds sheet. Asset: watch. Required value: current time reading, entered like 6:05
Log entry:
1:08
